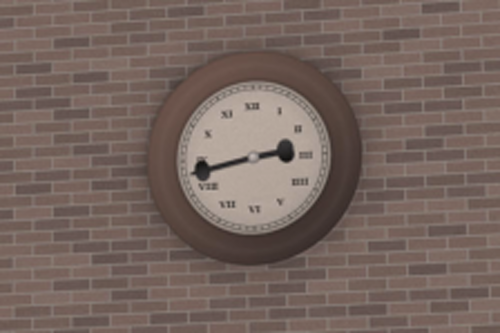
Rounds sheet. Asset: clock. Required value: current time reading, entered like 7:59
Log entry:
2:43
